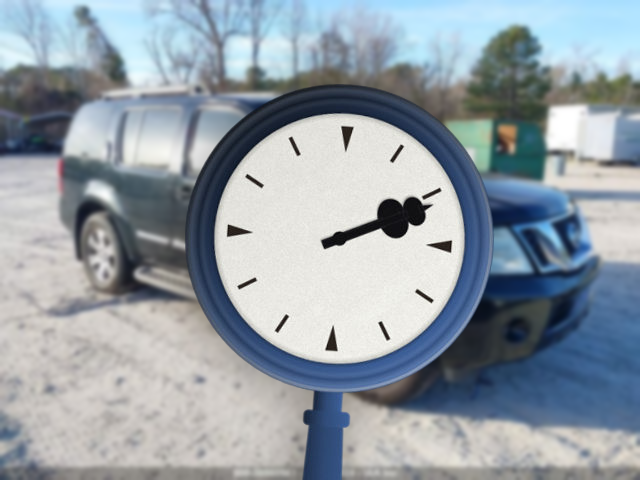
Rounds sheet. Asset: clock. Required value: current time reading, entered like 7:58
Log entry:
2:11
